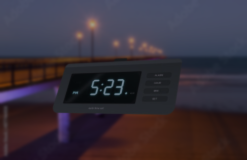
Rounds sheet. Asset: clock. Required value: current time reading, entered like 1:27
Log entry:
5:23
